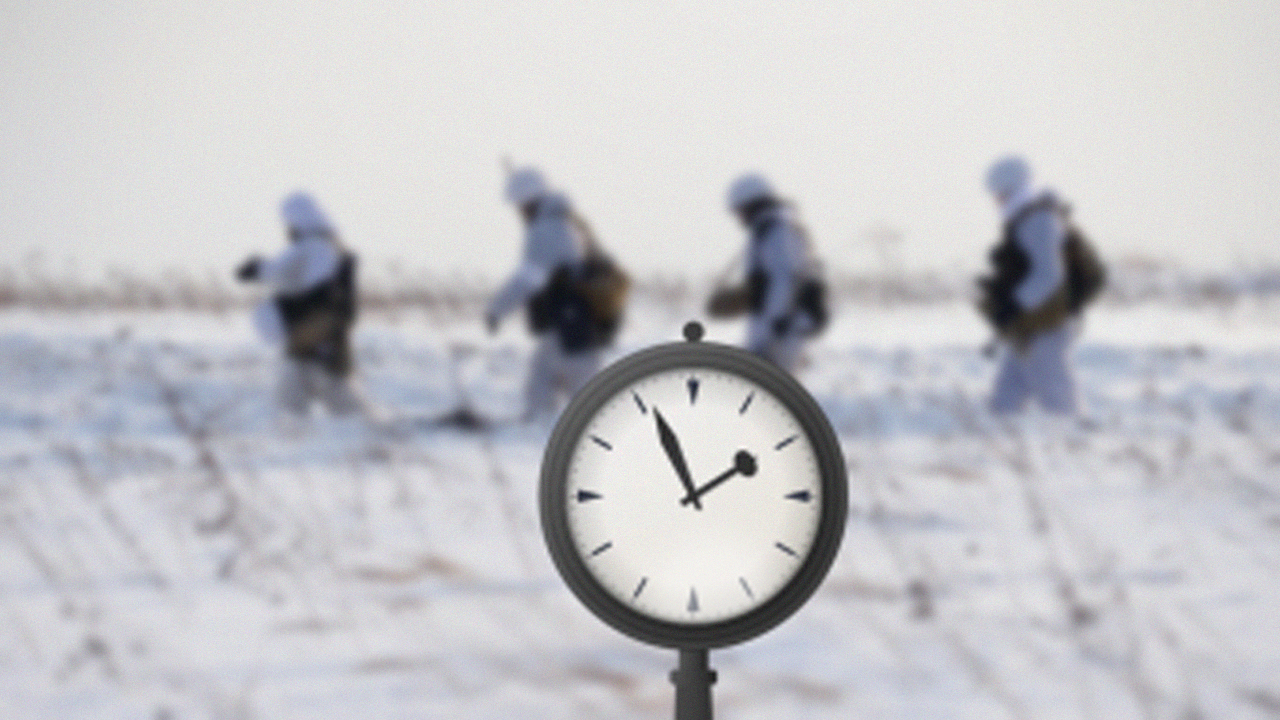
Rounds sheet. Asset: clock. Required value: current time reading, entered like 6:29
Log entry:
1:56
